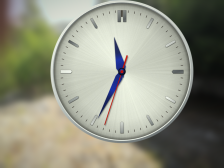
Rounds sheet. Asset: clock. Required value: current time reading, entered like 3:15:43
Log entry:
11:34:33
